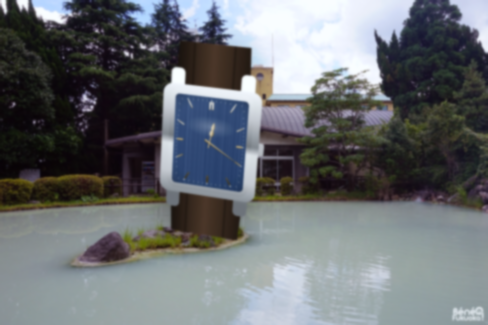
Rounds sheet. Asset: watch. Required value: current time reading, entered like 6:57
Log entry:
12:20
